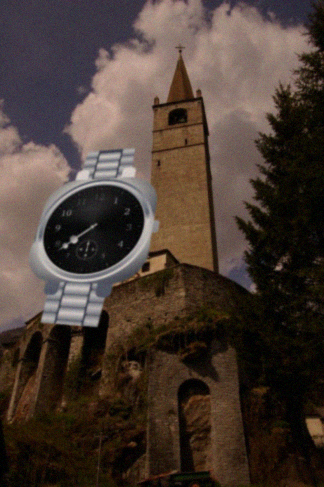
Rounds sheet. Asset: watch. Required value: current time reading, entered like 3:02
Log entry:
7:38
